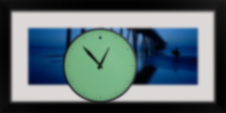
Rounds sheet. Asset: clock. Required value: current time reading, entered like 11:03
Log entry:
12:53
